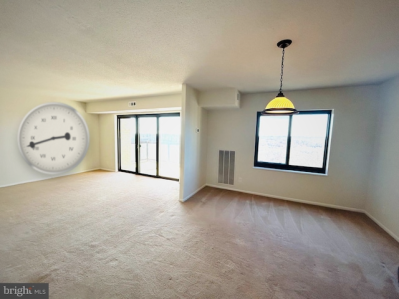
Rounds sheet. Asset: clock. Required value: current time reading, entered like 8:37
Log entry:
2:42
